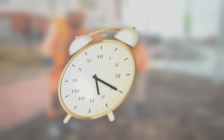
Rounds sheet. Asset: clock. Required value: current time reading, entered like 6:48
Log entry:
5:20
